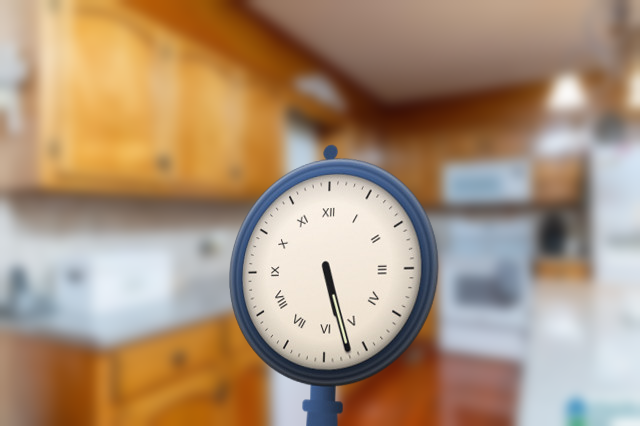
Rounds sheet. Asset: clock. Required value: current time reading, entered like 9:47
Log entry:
5:27
